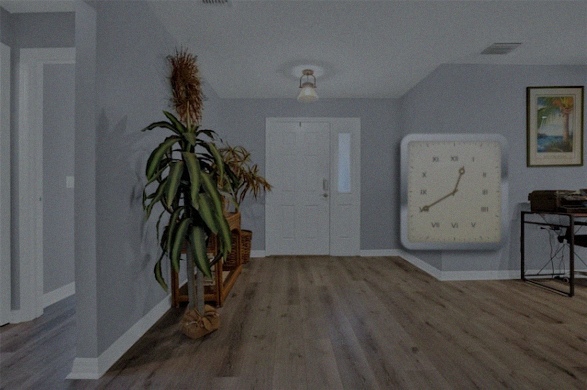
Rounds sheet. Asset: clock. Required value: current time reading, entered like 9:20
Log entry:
12:40
